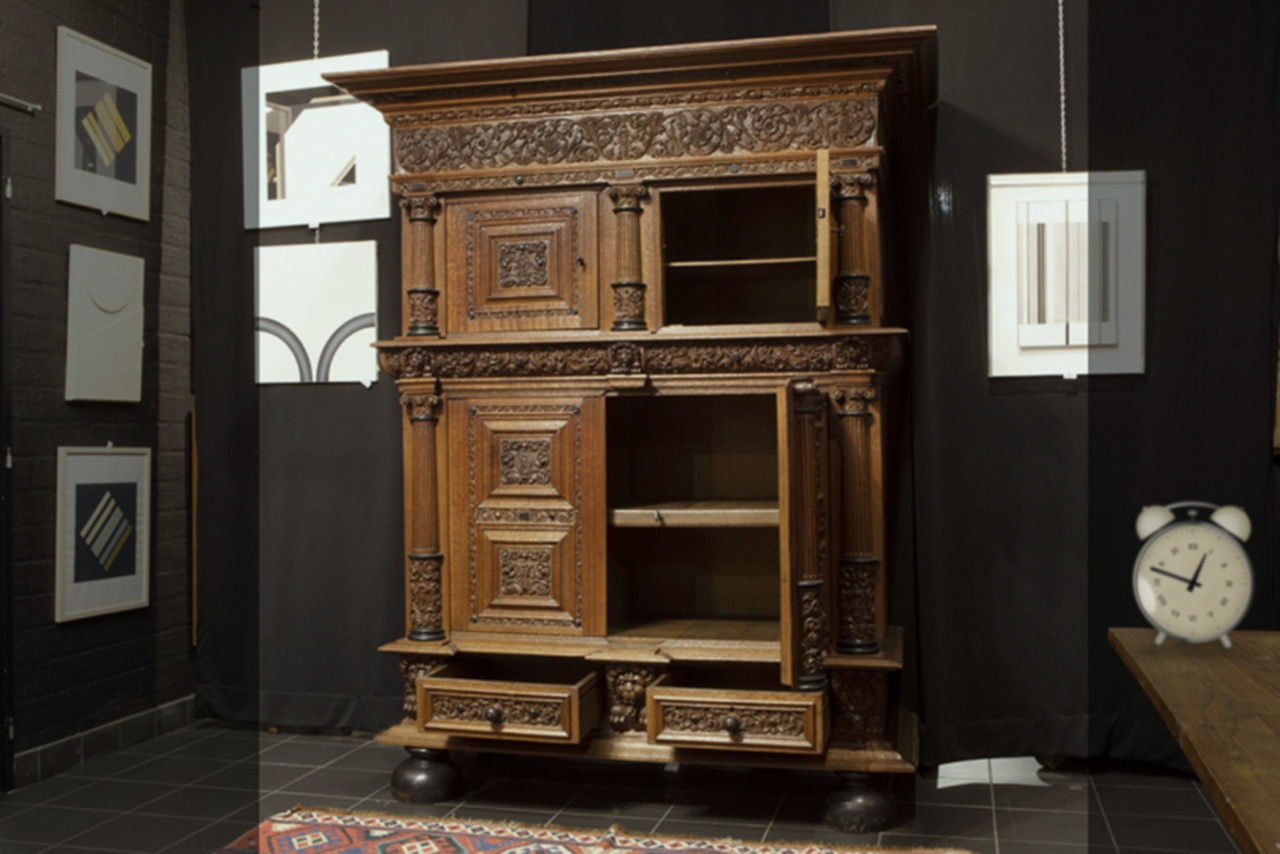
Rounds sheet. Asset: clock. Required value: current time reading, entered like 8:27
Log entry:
12:48
